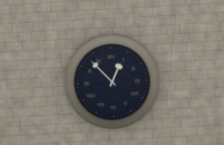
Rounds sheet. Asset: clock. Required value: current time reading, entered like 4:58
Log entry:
12:53
